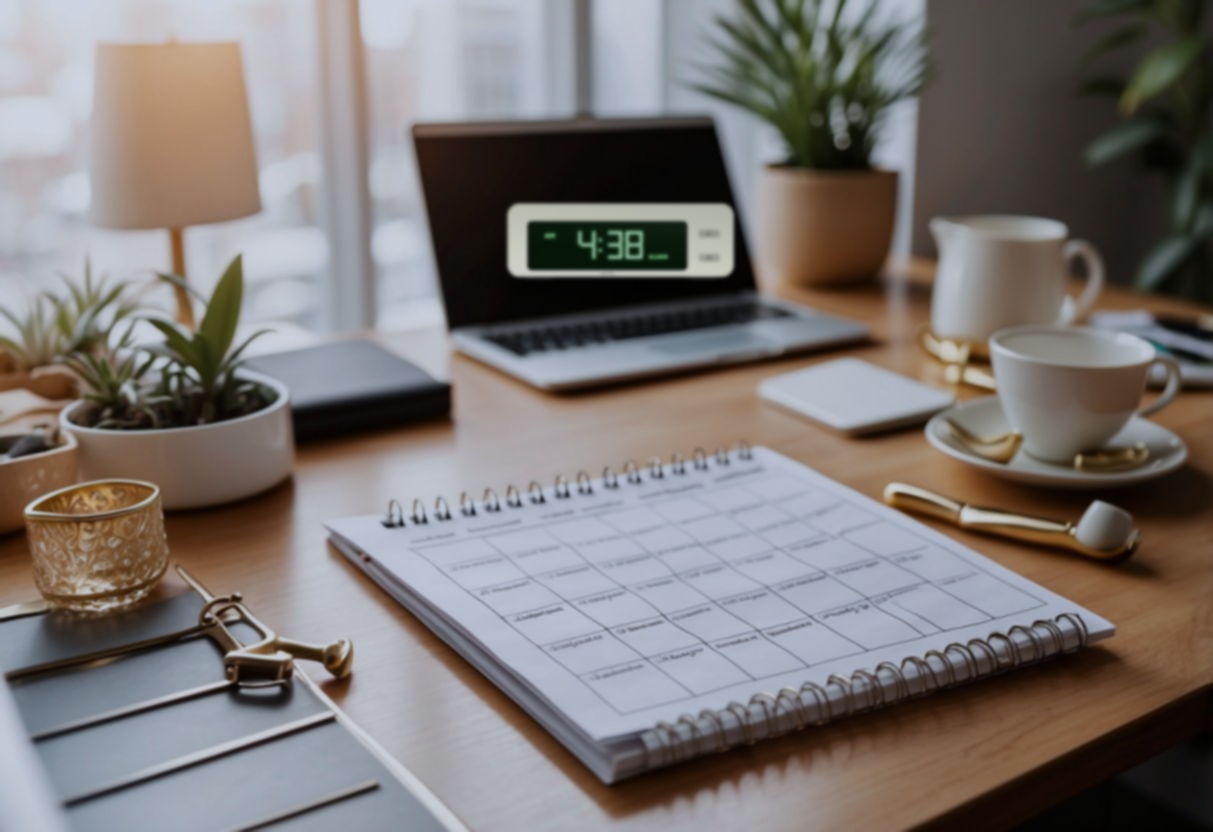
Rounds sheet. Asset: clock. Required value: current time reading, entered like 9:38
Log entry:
4:38
